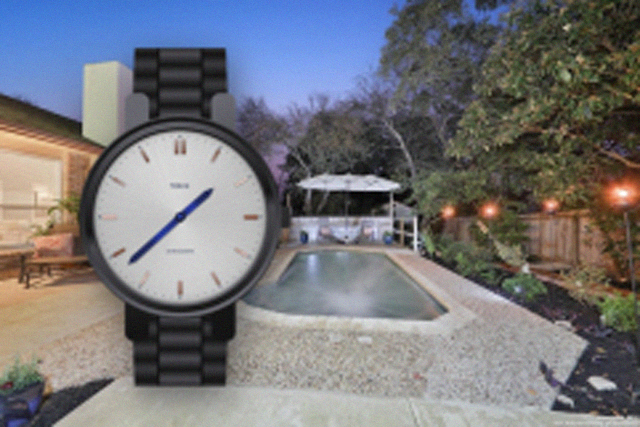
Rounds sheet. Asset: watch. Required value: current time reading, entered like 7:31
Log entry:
1:38
